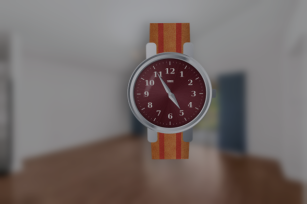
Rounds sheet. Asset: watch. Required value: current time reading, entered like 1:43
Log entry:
4:55
